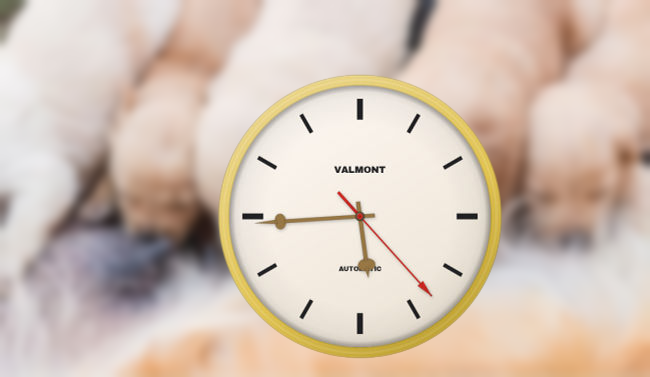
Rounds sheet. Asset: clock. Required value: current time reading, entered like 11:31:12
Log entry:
5:44:23
